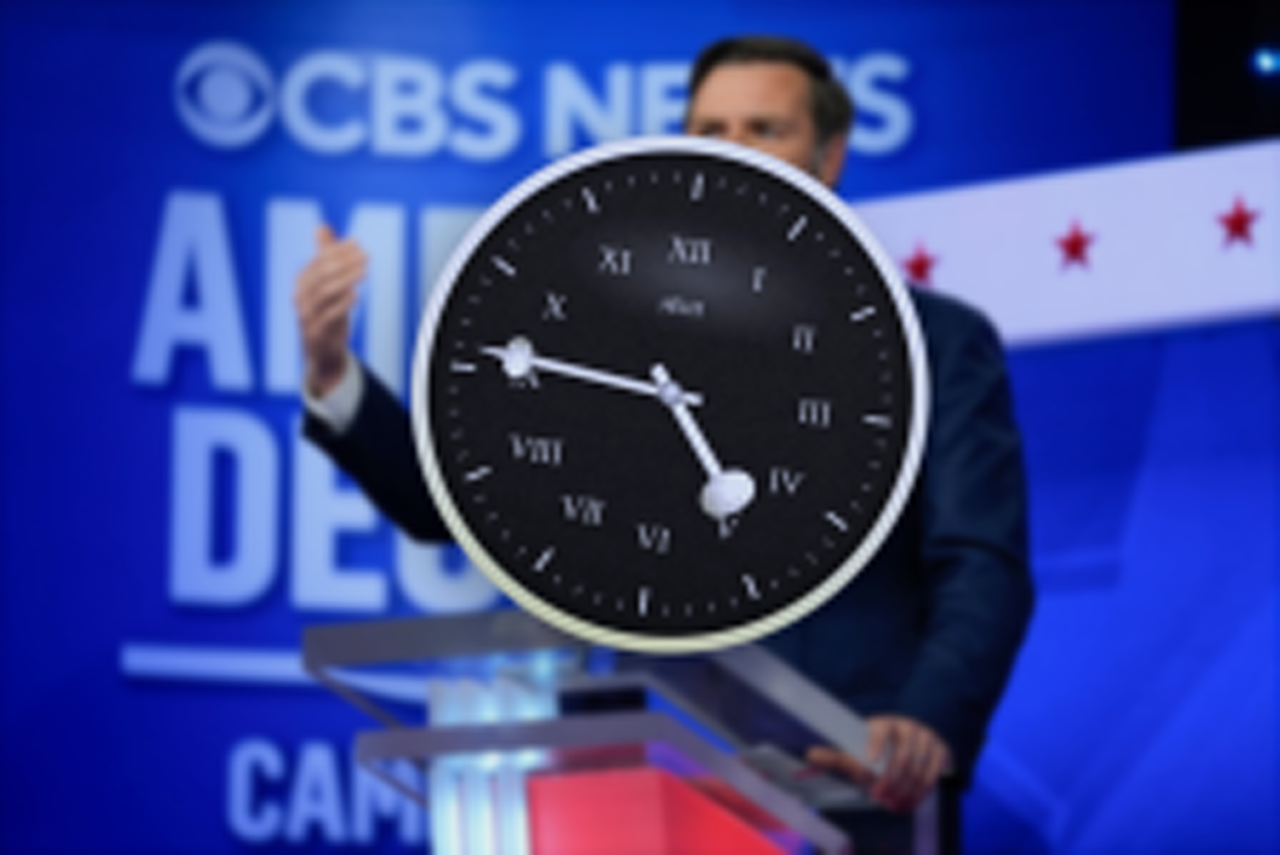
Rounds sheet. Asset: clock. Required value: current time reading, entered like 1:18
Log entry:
4:46
